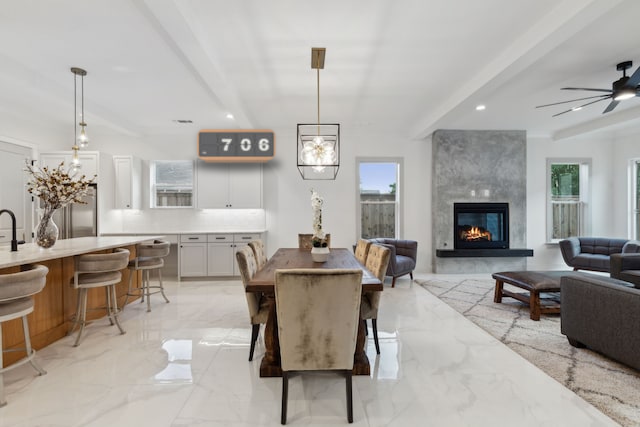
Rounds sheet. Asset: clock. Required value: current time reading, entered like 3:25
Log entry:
7:06
